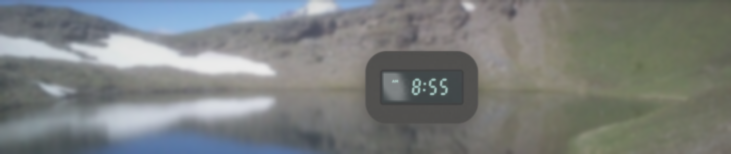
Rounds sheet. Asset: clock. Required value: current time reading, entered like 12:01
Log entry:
8:55
